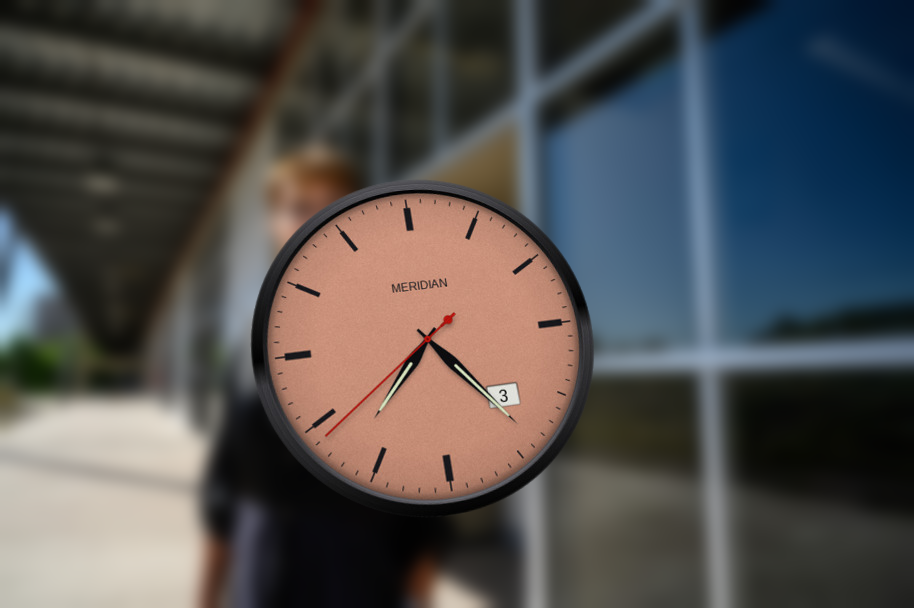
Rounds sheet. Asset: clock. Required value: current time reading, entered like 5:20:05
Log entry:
7:23:39
